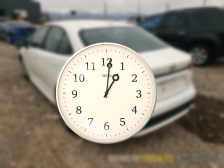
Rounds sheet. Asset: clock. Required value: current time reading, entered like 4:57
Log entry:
1:01
